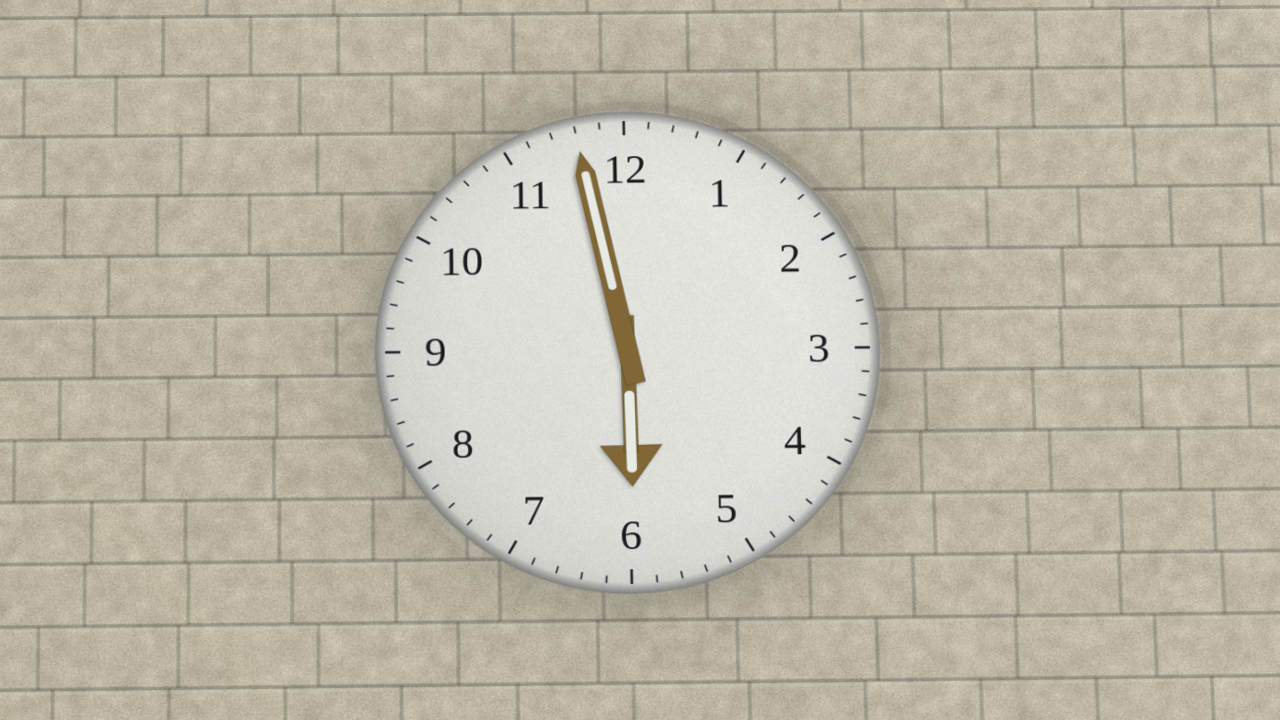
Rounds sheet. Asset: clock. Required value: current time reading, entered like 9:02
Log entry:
5:58
